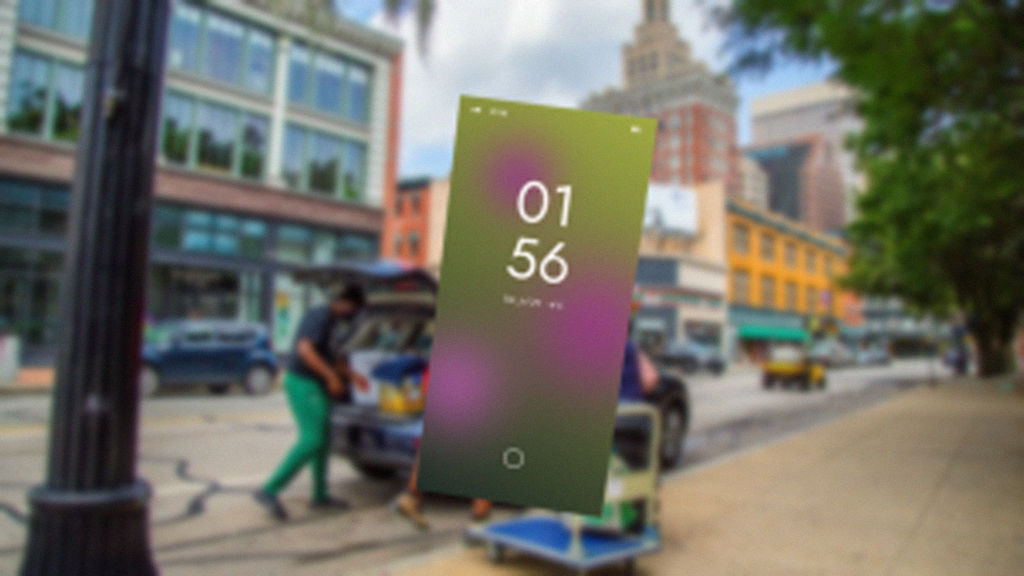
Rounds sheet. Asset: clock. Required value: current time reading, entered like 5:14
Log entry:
1:56
